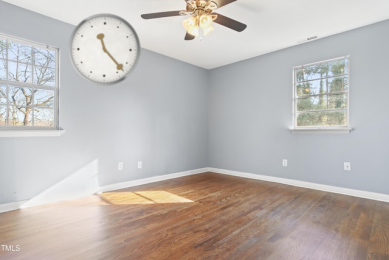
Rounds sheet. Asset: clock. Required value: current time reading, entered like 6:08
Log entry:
11:23
